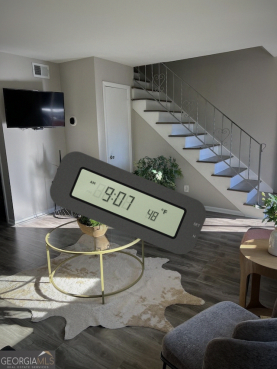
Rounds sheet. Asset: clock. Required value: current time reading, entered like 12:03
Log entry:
9:07
